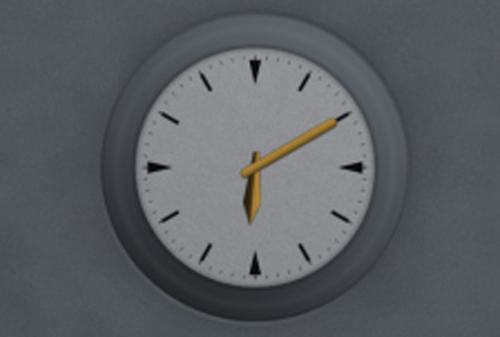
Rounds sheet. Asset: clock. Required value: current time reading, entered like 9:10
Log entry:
6:10
